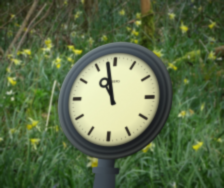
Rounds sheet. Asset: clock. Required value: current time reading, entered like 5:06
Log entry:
10:58
